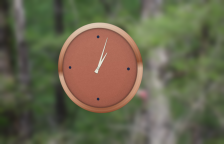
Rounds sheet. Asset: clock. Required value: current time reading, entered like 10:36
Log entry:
1:03
